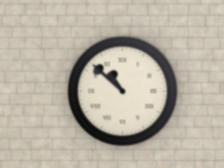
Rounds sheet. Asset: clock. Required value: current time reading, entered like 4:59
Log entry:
10:52
